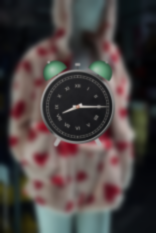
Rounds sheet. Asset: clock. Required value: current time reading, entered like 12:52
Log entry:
8:15
